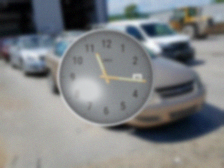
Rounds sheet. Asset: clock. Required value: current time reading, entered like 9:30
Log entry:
11:16
